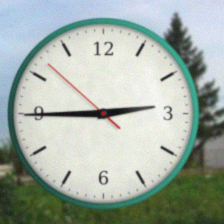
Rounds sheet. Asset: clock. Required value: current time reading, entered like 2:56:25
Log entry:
2:44:52
